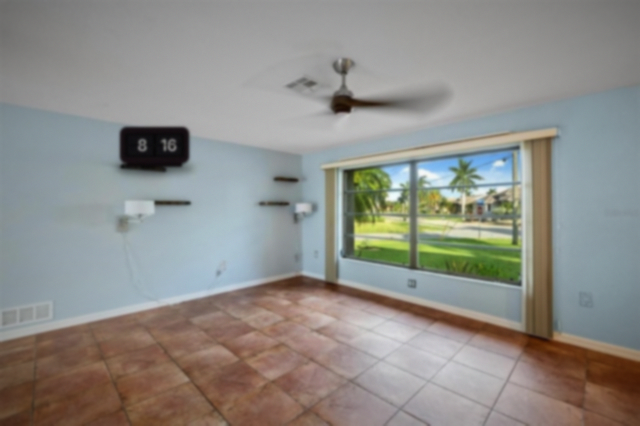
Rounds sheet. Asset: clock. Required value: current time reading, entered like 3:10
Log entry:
8:16
